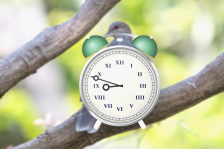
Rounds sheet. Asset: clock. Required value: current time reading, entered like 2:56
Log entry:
8:48
